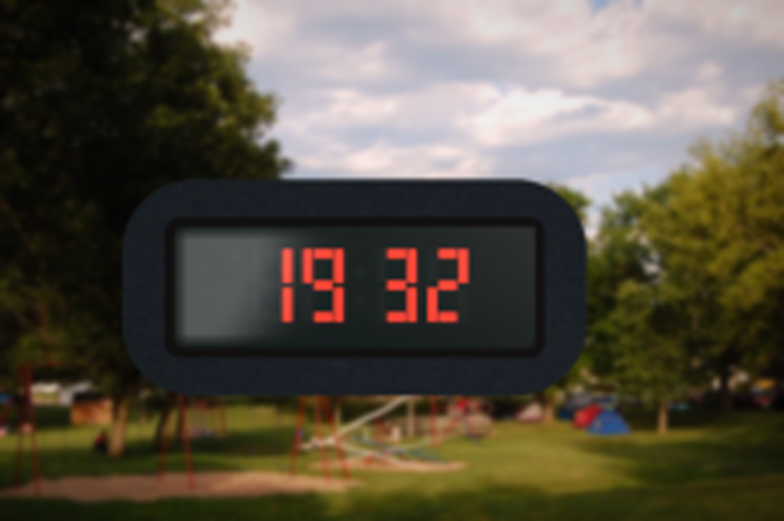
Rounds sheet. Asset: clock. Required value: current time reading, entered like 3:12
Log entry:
19:32
